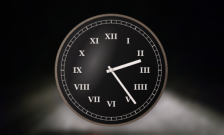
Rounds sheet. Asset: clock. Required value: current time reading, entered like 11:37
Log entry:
2:24
